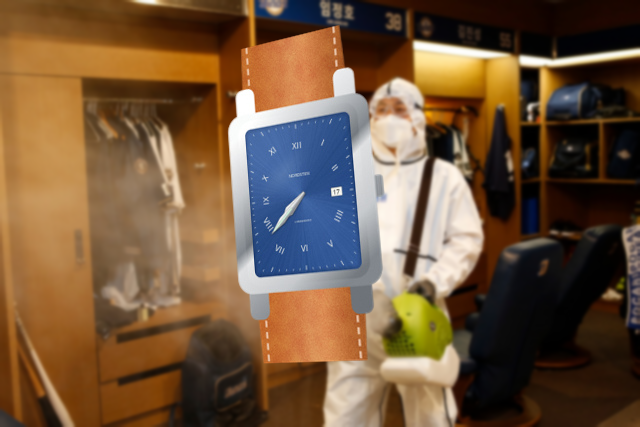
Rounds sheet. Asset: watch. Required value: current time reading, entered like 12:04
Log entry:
7:38
